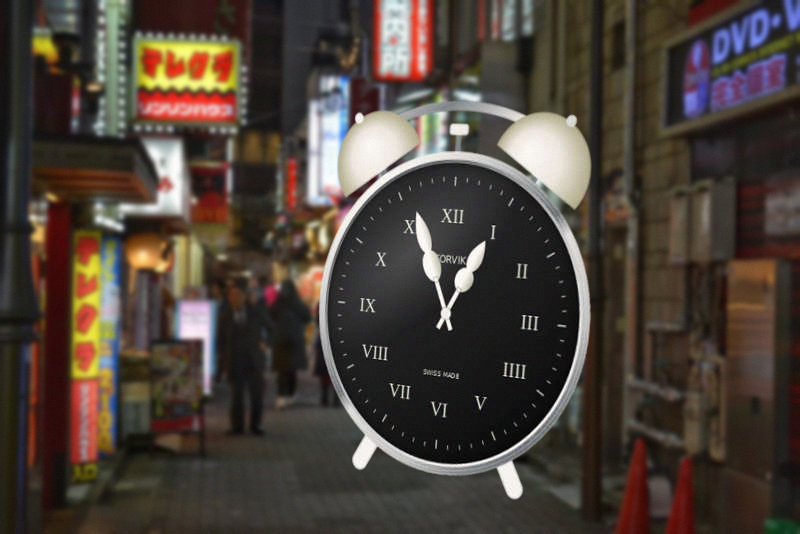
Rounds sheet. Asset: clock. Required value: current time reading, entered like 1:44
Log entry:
12:56
